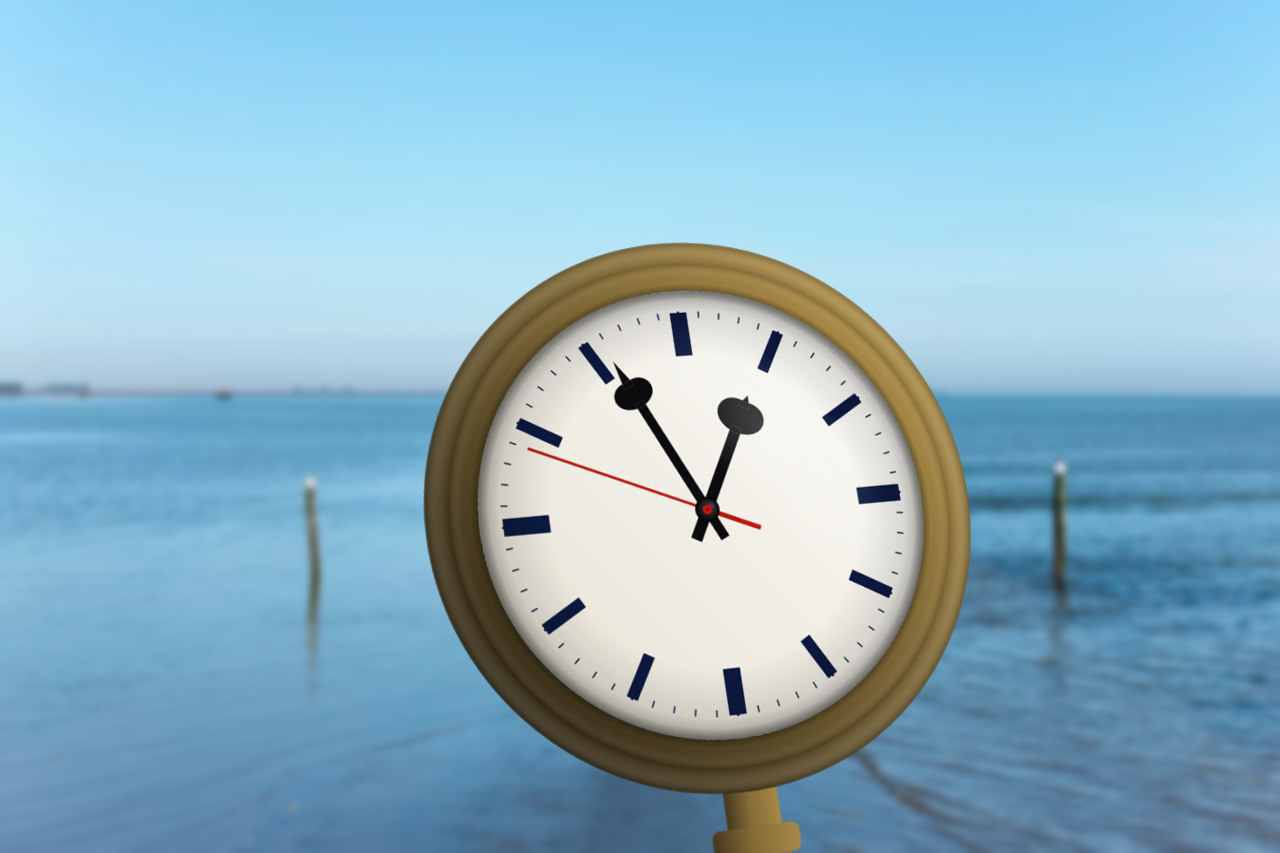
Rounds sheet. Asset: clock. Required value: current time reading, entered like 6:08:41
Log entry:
12:55:49
